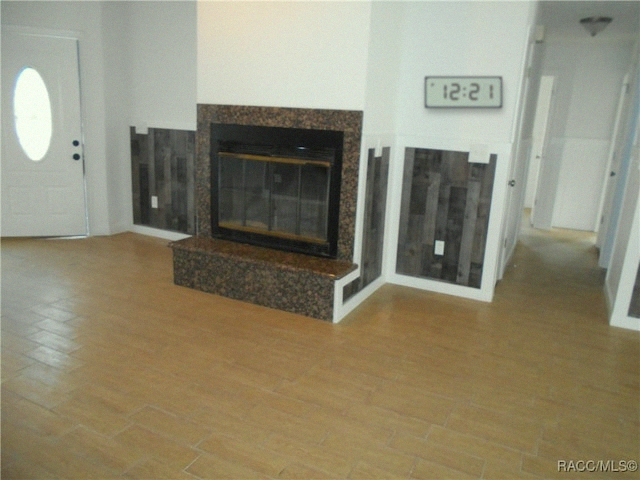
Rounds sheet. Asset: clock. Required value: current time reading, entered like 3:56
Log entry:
12:21
